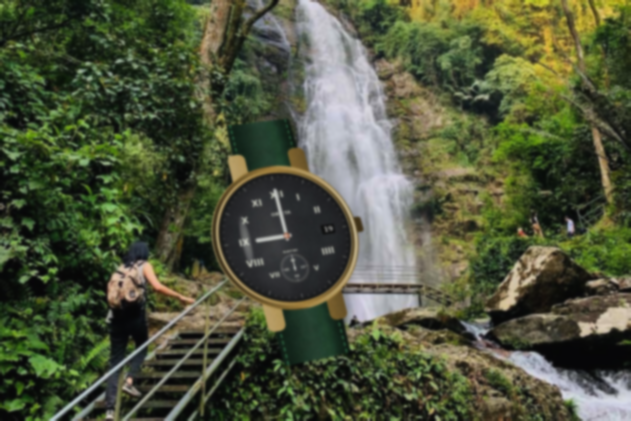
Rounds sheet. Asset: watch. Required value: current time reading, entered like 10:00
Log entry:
9:00
